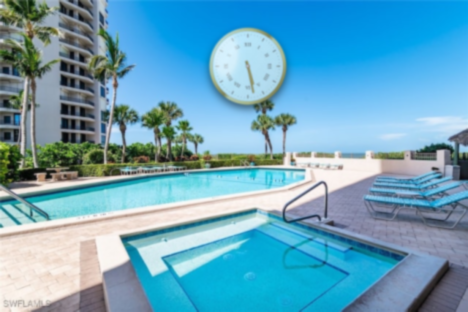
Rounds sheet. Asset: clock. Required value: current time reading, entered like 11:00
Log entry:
5:28
